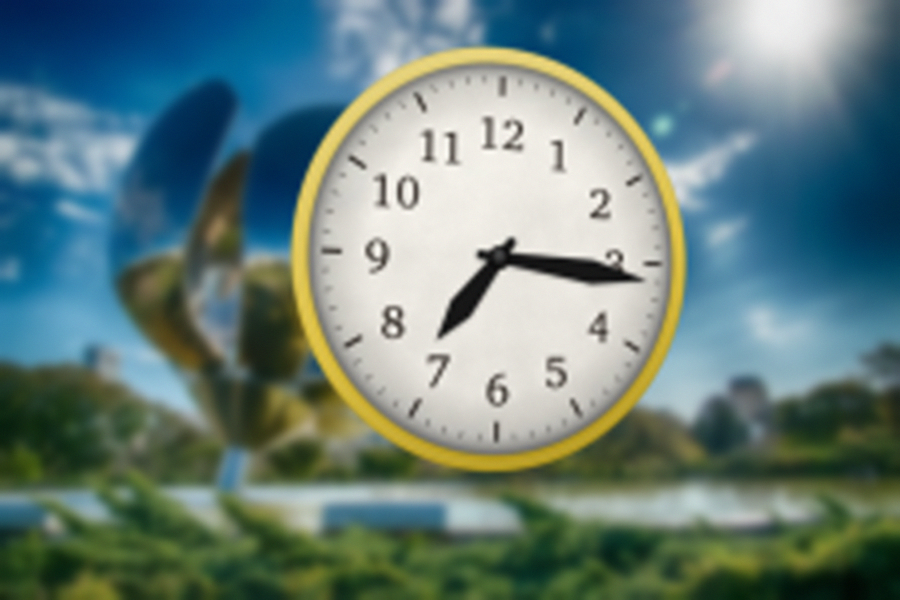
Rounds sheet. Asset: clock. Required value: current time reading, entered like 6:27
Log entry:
7:16
